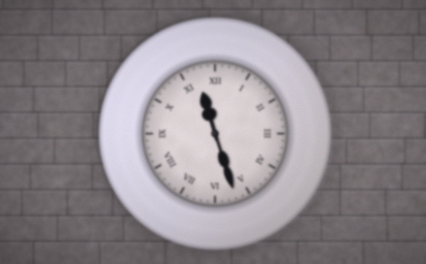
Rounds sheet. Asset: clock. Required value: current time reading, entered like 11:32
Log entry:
11:27
